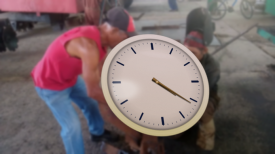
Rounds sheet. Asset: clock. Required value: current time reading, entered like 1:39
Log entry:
4:21
